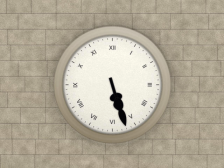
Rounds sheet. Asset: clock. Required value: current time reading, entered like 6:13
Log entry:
5:27
